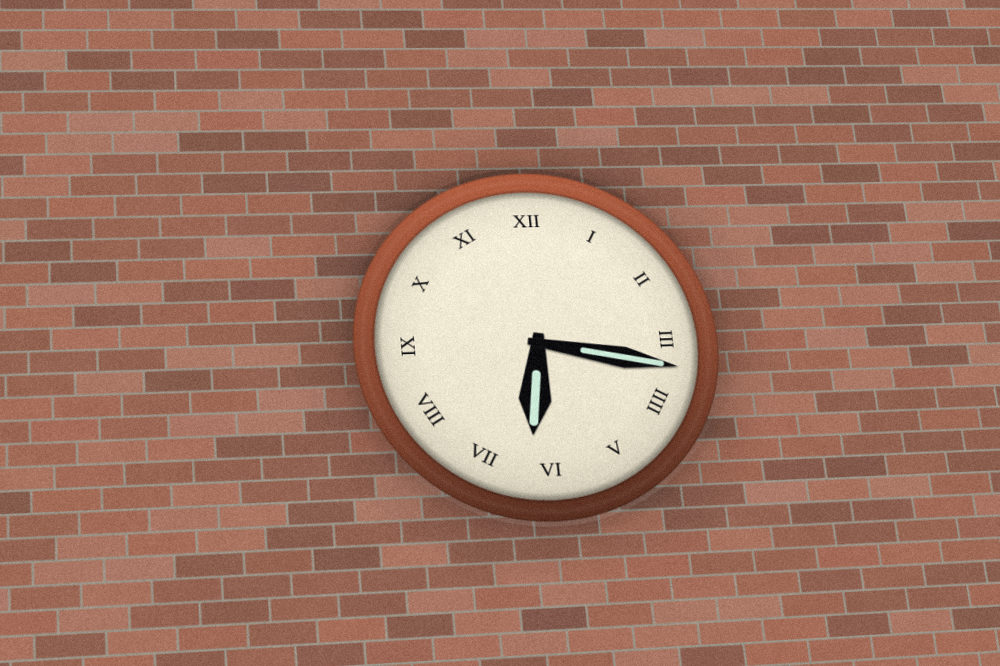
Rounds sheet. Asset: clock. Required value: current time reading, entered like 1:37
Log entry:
6:17
